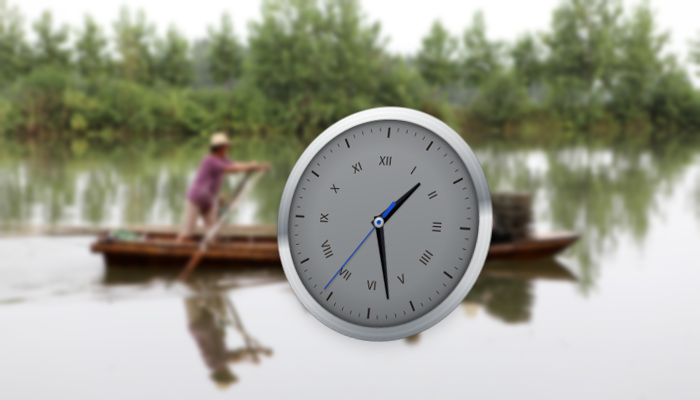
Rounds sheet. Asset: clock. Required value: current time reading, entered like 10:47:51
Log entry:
1:27:36
